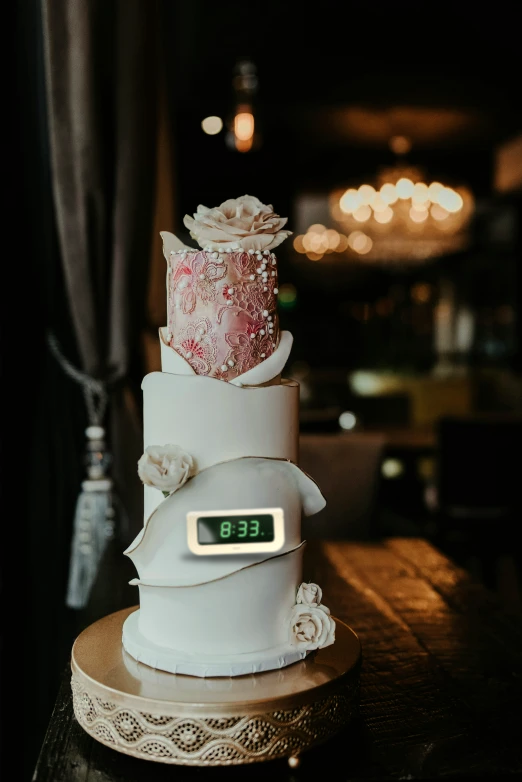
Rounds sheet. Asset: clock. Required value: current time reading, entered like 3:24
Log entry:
8:33
